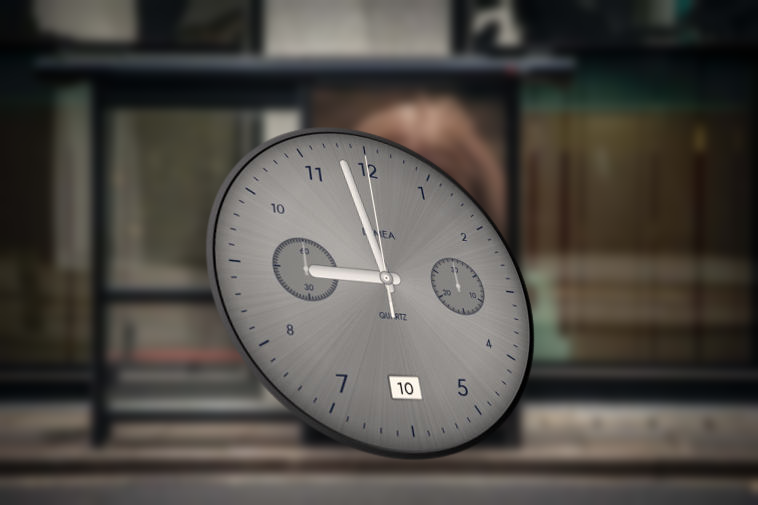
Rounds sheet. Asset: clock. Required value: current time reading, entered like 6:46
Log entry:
8:58
